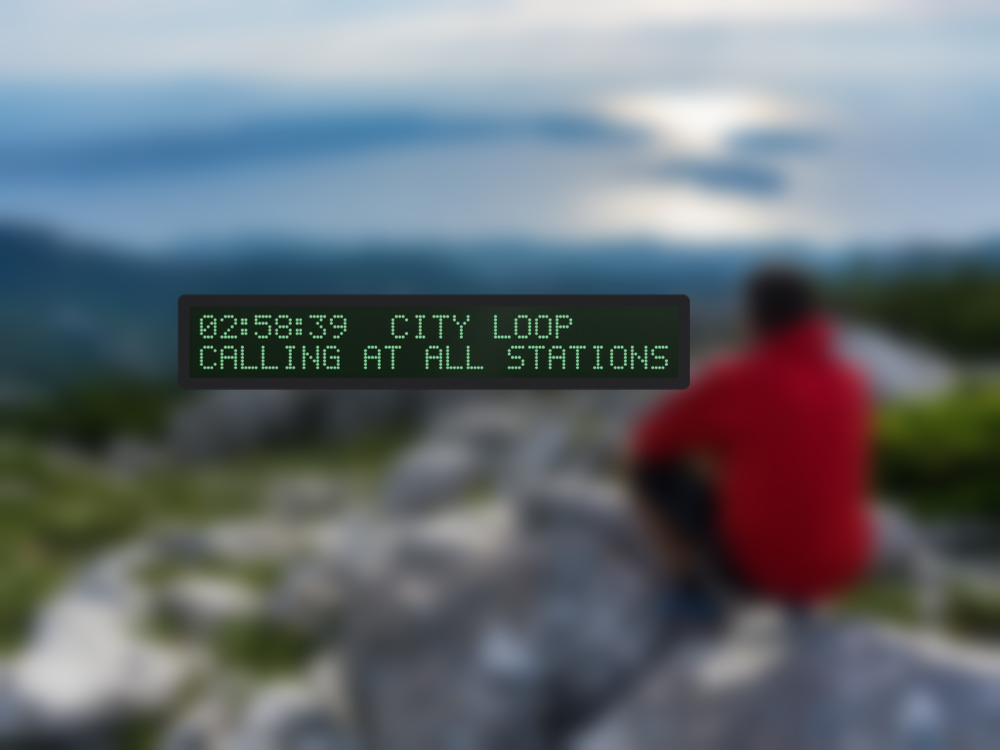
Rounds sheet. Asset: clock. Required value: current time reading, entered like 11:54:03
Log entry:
2:58:39
